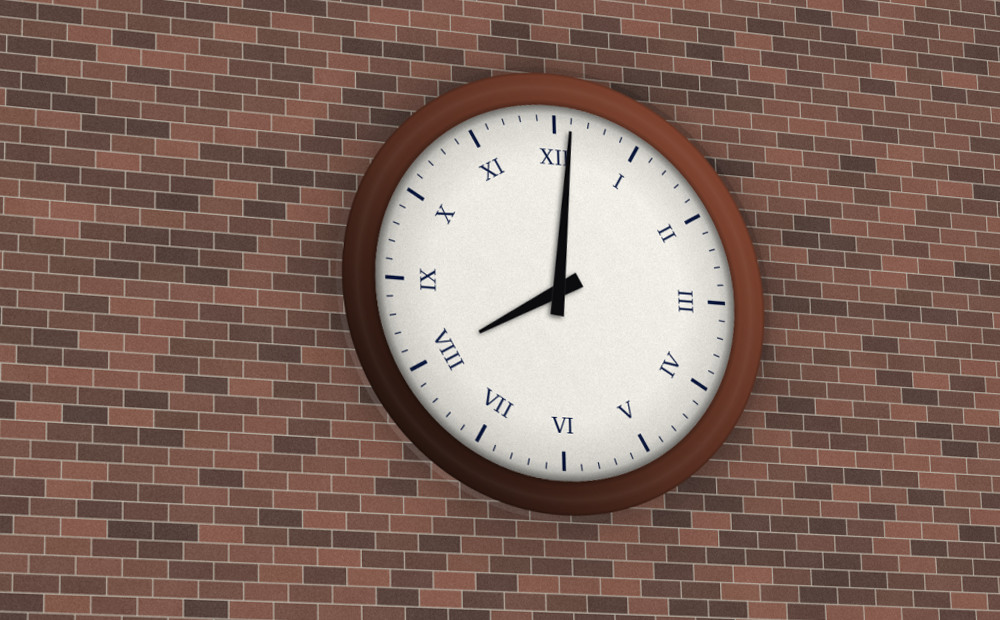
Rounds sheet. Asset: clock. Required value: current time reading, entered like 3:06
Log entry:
8:01
